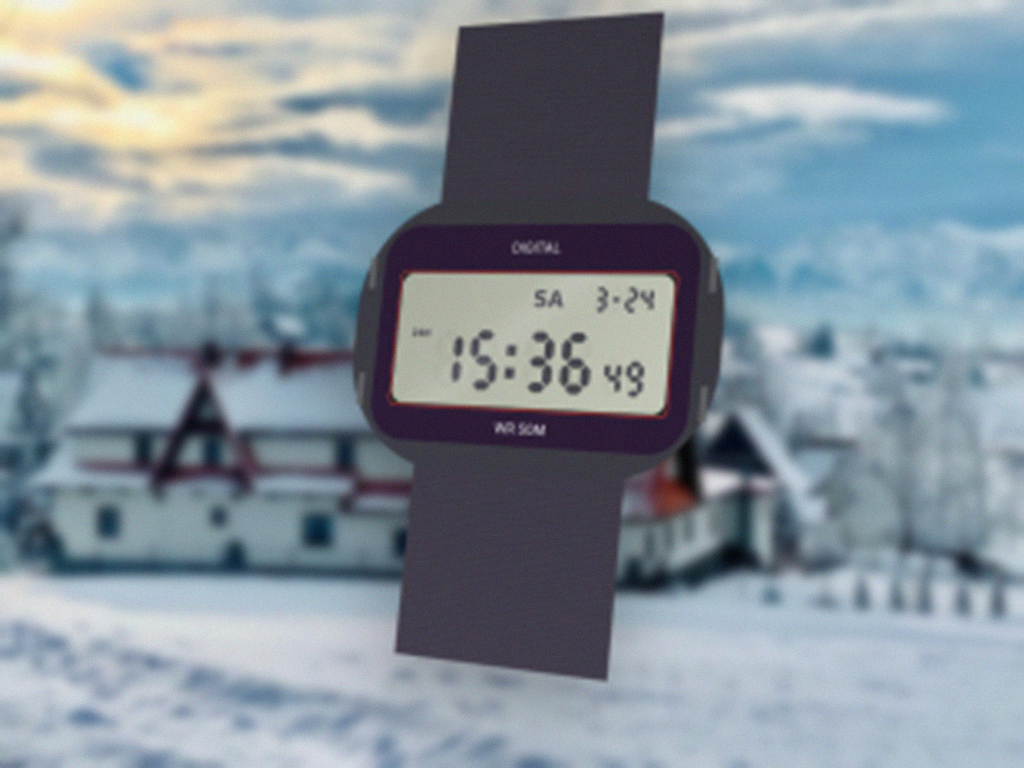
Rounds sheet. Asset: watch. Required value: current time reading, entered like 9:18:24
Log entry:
15:36:49
